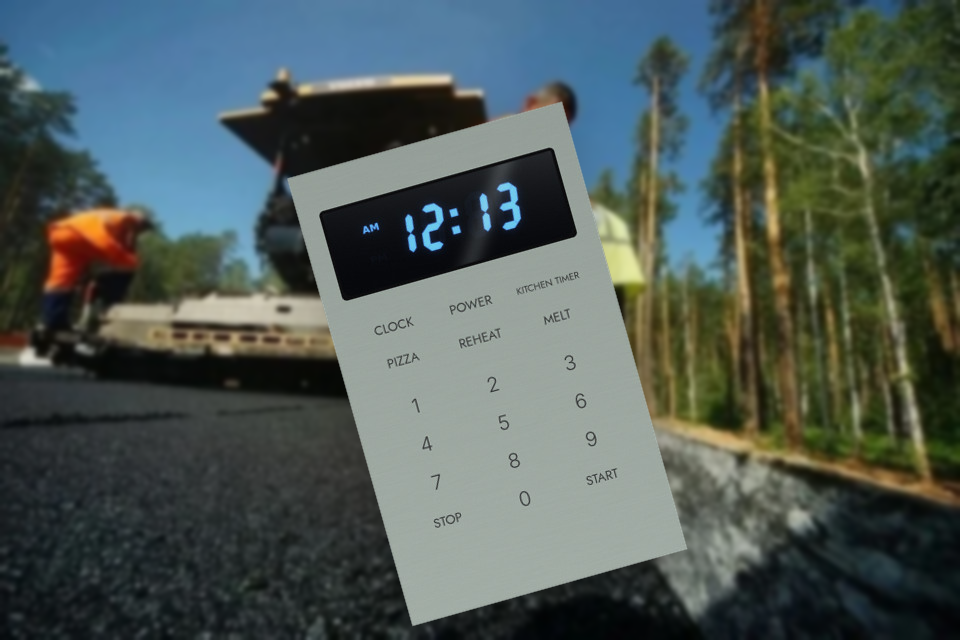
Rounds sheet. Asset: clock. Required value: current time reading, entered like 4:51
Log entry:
12:13
